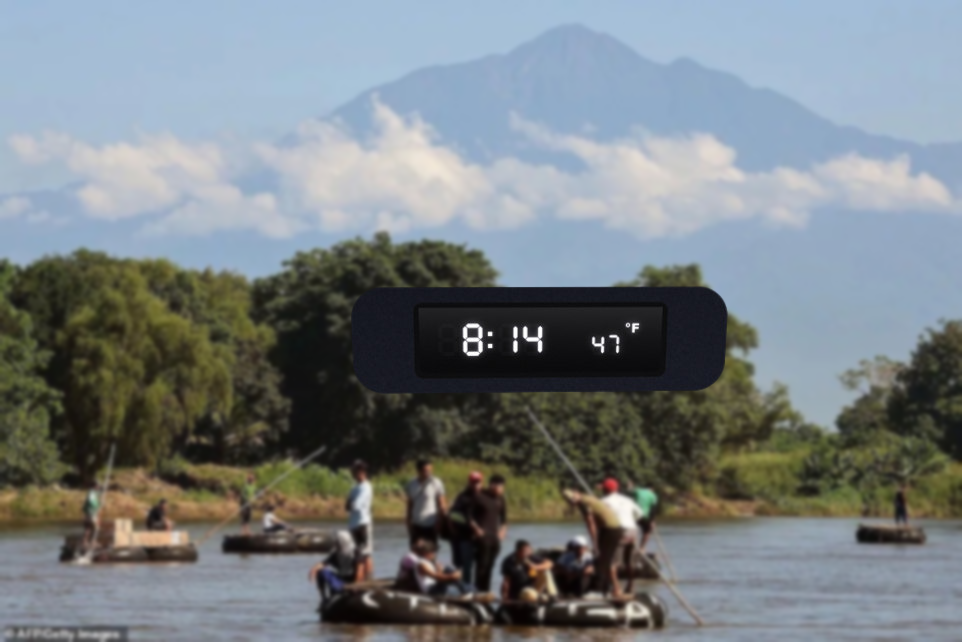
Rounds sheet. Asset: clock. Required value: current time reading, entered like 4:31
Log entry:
8:14
